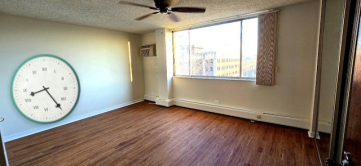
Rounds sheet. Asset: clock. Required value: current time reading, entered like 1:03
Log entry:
8:24
